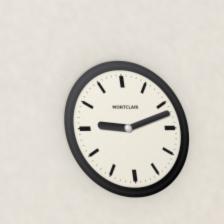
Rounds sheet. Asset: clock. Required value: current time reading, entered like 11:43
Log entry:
9:12
